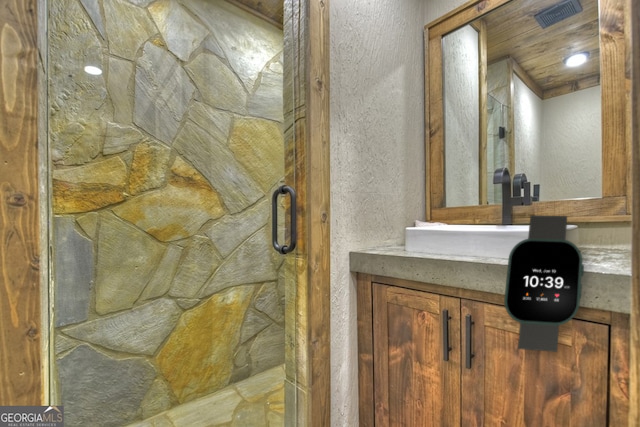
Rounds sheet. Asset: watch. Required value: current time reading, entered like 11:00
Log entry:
10:39
